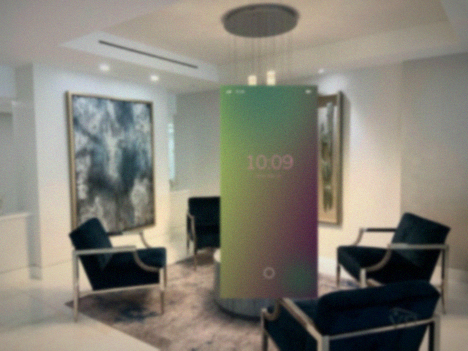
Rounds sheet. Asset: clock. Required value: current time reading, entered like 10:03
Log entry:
10:09
